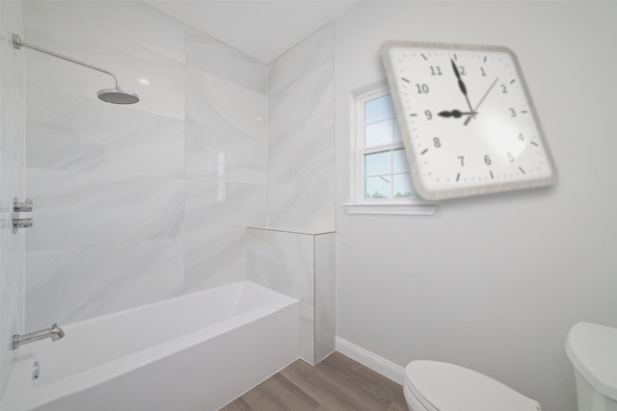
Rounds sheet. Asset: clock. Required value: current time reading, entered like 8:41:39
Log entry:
8:59:08
